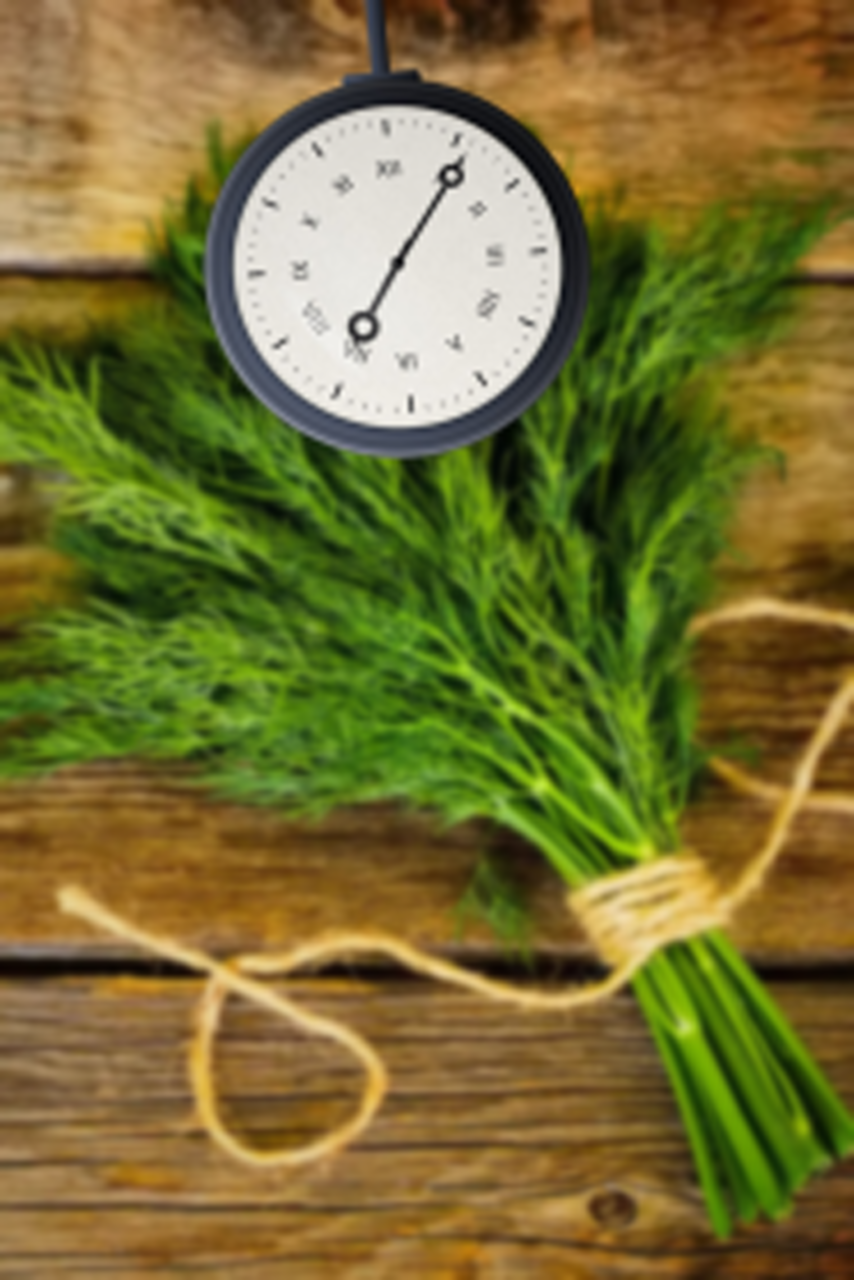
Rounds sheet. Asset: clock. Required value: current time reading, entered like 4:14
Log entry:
7:06
